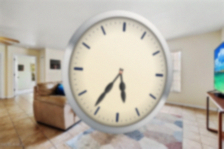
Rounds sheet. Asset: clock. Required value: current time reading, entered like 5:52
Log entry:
5:36
